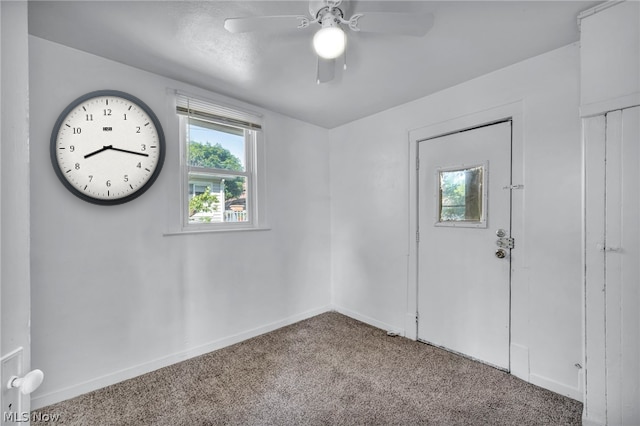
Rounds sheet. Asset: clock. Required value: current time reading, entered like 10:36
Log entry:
8:17
